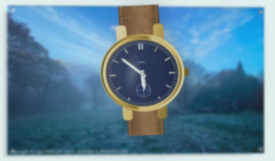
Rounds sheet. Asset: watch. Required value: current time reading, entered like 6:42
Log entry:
5:52
